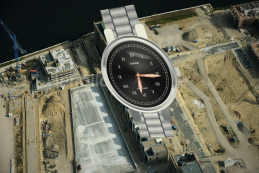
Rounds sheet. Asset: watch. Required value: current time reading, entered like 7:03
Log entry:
6:16
